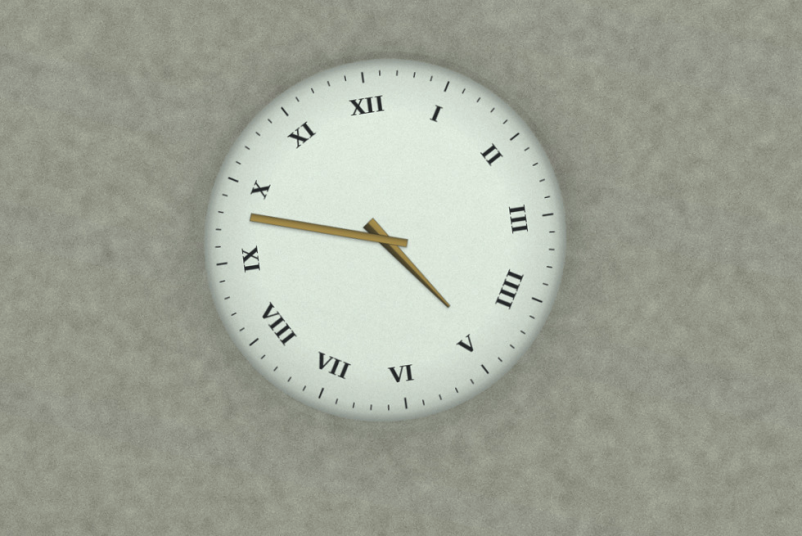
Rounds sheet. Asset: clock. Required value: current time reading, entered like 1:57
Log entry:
4:48
